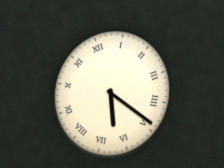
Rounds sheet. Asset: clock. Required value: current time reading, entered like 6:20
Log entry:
6:24
